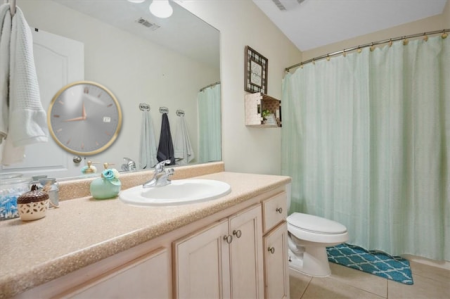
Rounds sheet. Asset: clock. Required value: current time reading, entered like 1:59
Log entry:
11:43
